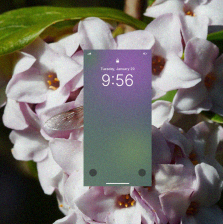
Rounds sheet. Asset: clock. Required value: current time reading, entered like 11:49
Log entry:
9:56
